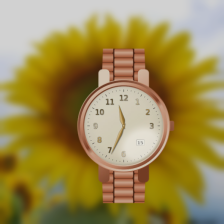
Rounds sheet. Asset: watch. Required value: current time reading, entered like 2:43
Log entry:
11:34
